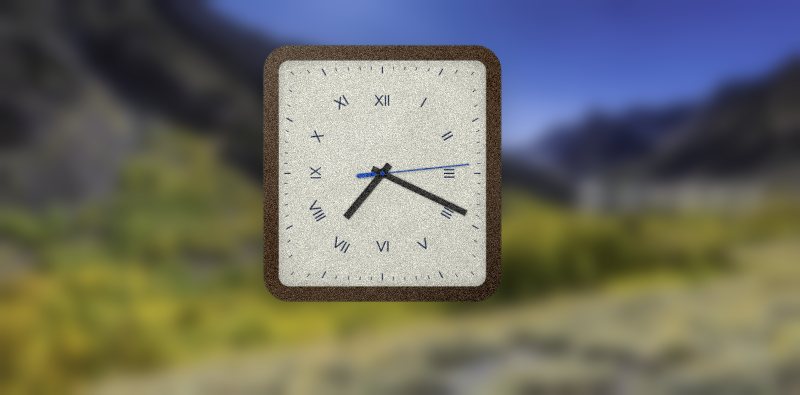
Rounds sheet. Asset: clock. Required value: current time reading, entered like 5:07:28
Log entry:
7:19:14
